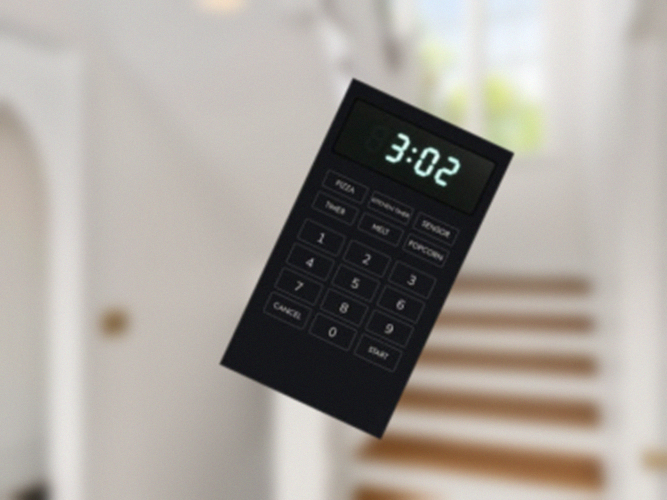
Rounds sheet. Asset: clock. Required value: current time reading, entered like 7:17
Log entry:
3:02
